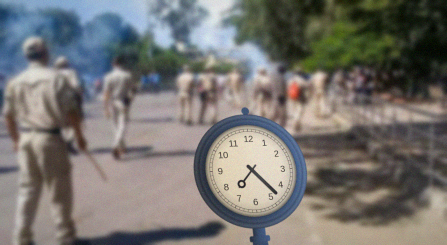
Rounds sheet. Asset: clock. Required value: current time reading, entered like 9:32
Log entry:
7:23
